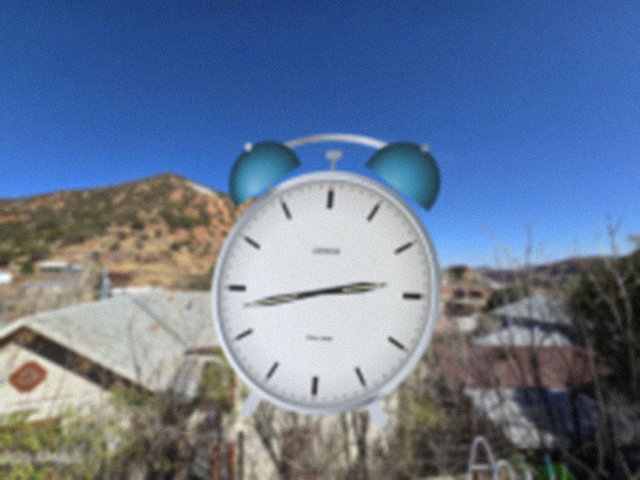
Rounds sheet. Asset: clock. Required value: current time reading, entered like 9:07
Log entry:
2:43
